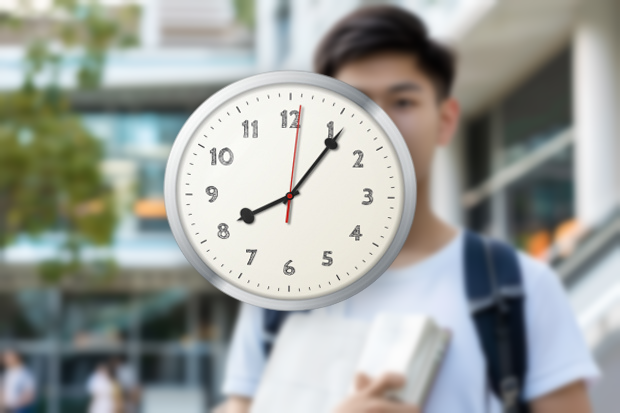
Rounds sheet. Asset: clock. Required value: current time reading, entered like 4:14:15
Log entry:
8:06:01
